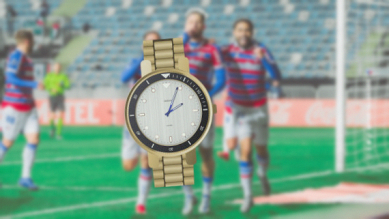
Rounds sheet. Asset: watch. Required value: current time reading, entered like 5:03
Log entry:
2:04
